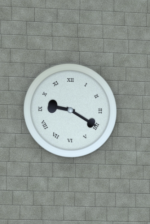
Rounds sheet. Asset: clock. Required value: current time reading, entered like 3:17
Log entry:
9:20
